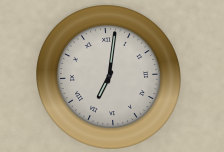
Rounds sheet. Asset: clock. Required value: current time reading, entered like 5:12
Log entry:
7:02
